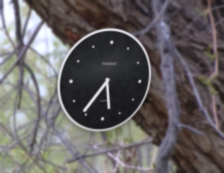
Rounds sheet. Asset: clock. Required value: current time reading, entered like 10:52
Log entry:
5:36
